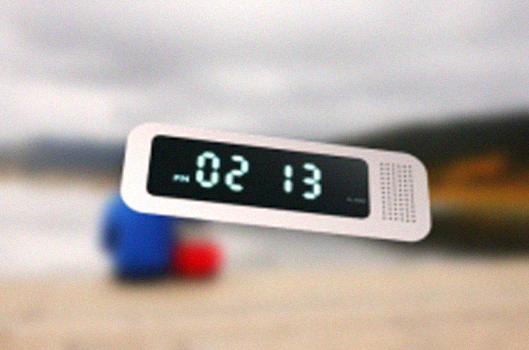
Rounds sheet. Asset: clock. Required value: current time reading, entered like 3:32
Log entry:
2:13
